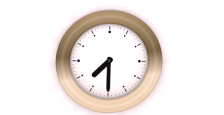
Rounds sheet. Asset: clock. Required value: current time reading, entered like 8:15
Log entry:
7:30
